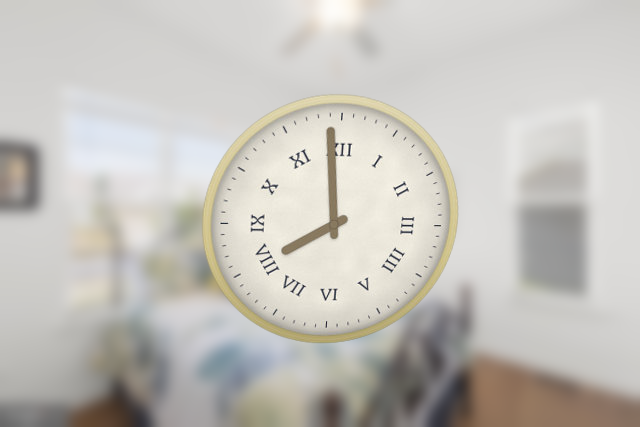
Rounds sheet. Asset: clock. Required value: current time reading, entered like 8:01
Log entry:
7:59
